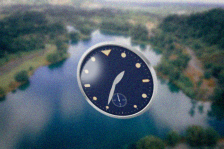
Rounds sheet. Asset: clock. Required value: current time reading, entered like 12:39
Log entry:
1:35
